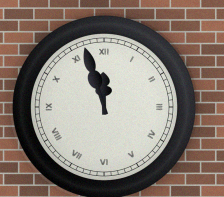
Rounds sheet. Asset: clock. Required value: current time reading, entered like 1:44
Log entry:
11:57
